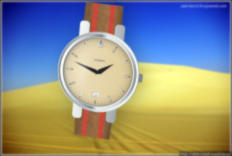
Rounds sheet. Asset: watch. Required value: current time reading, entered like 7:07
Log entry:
1:48
